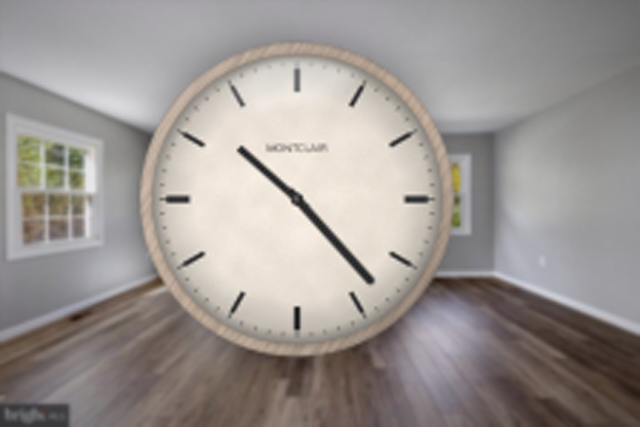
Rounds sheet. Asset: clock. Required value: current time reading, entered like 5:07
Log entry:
10:23
